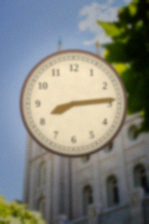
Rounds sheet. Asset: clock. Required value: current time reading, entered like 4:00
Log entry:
8:14
